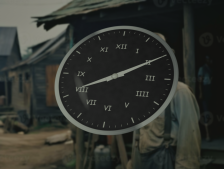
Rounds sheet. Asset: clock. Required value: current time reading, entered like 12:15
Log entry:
8:10
